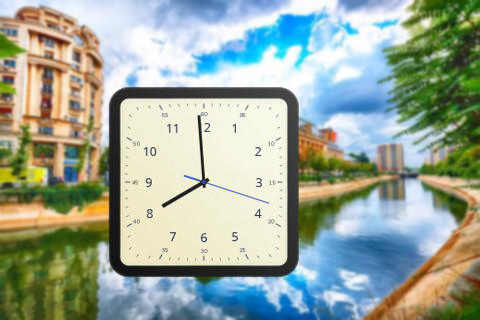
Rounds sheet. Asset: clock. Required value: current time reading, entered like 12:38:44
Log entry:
7:59:18
